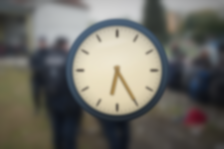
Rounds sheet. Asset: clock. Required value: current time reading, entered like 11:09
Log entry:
6:25
